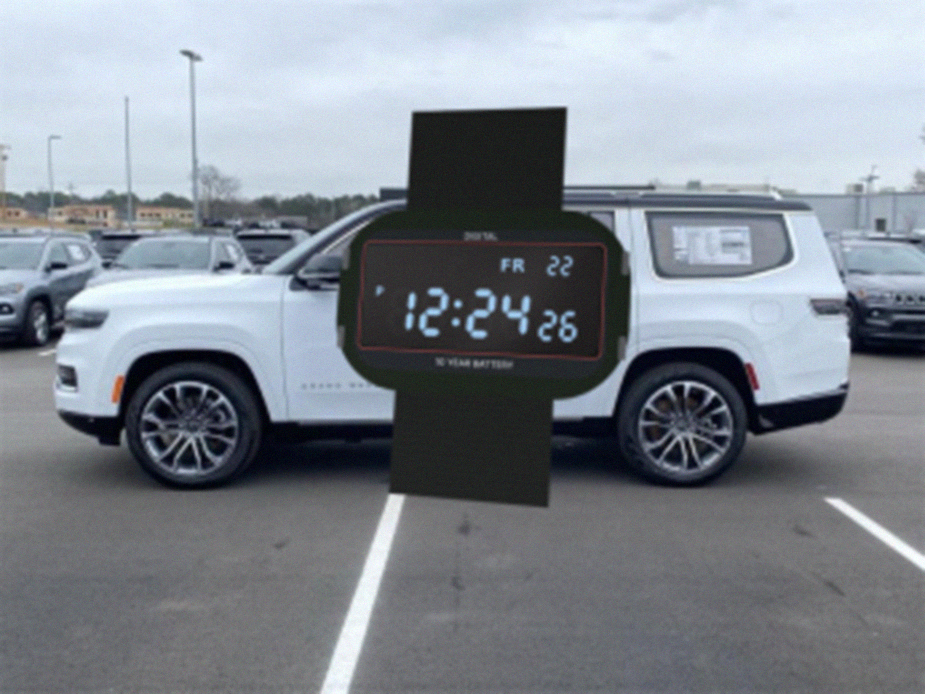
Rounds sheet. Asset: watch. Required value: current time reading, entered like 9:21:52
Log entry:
12:24:26
